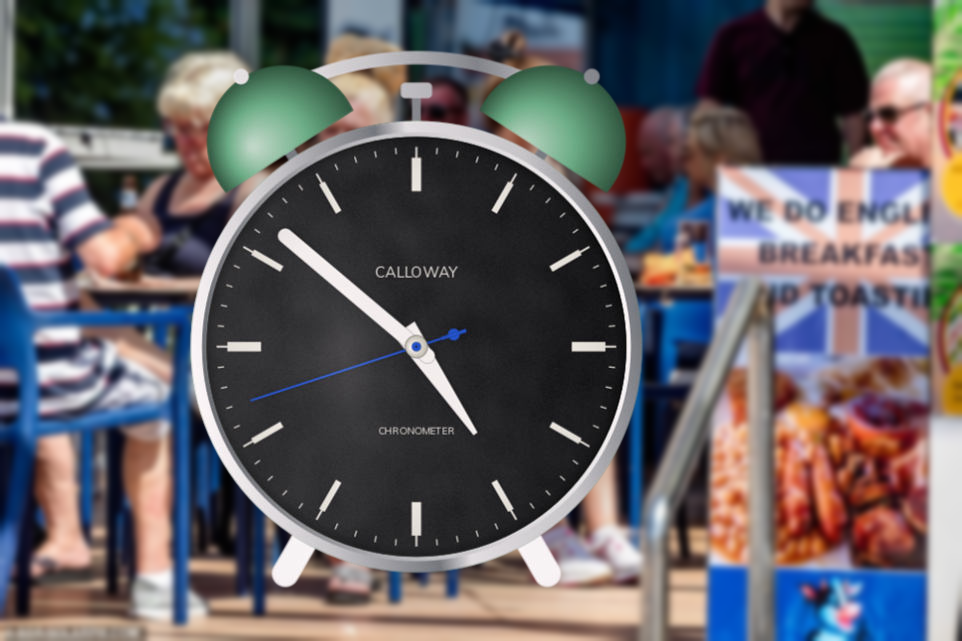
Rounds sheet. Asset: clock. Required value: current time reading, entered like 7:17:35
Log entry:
4:51:42
